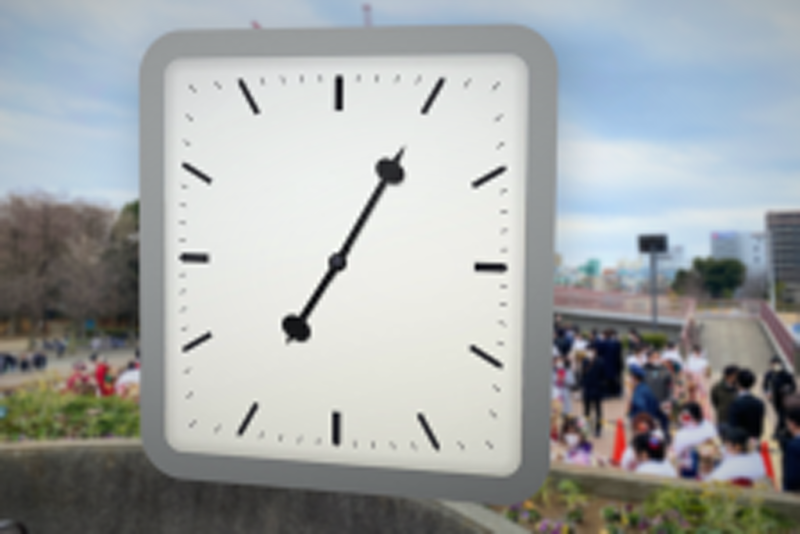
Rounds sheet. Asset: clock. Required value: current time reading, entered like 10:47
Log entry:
7:05
